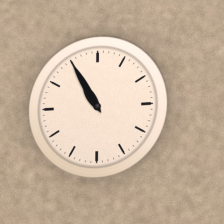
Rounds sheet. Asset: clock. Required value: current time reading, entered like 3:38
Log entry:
10:55
